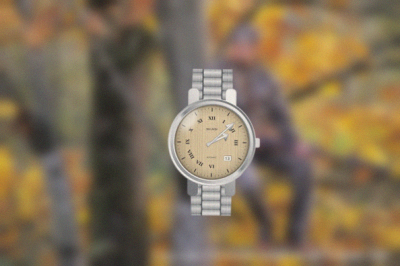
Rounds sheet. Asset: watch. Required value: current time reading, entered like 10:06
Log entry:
2:08
